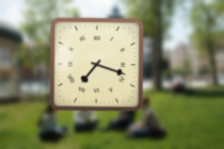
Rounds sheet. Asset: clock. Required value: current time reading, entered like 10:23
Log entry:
7:18
